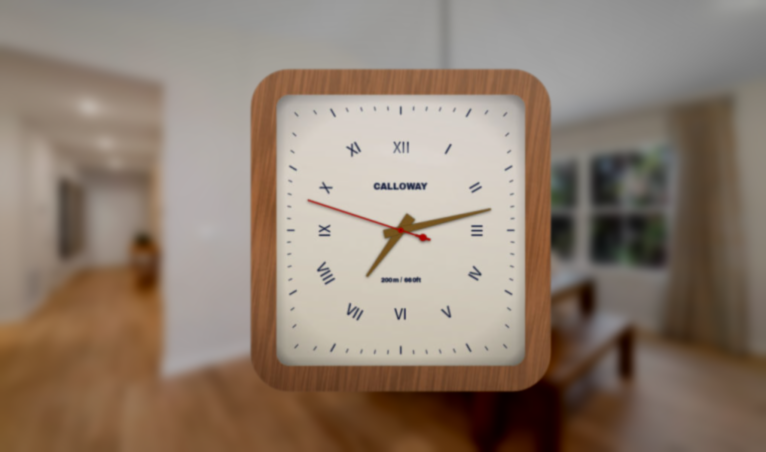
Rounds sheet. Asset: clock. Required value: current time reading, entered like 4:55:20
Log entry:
7:12:48
